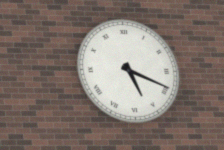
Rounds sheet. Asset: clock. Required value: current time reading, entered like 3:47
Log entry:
5:19
